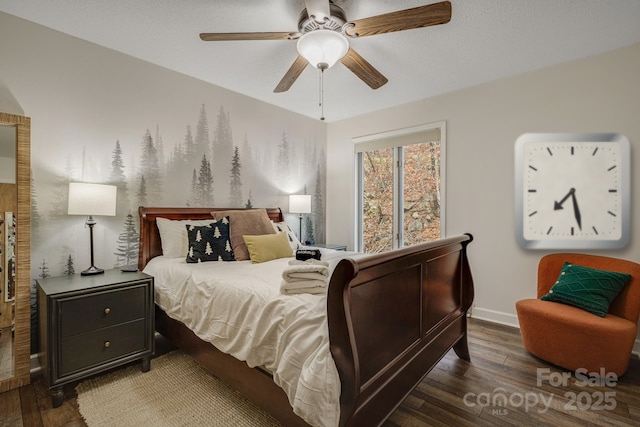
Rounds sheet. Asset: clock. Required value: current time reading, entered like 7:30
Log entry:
7:28
